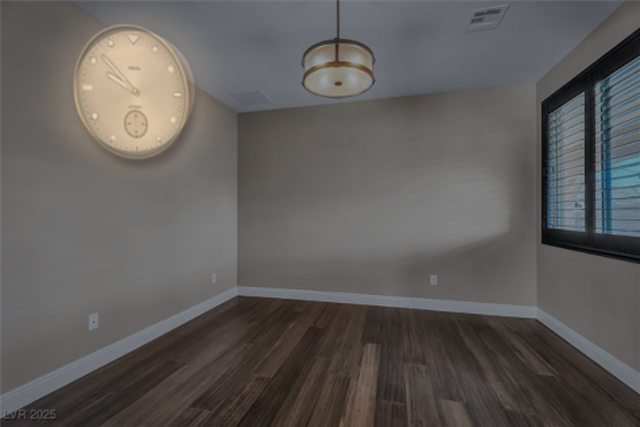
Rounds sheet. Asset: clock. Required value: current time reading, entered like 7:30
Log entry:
9:52
